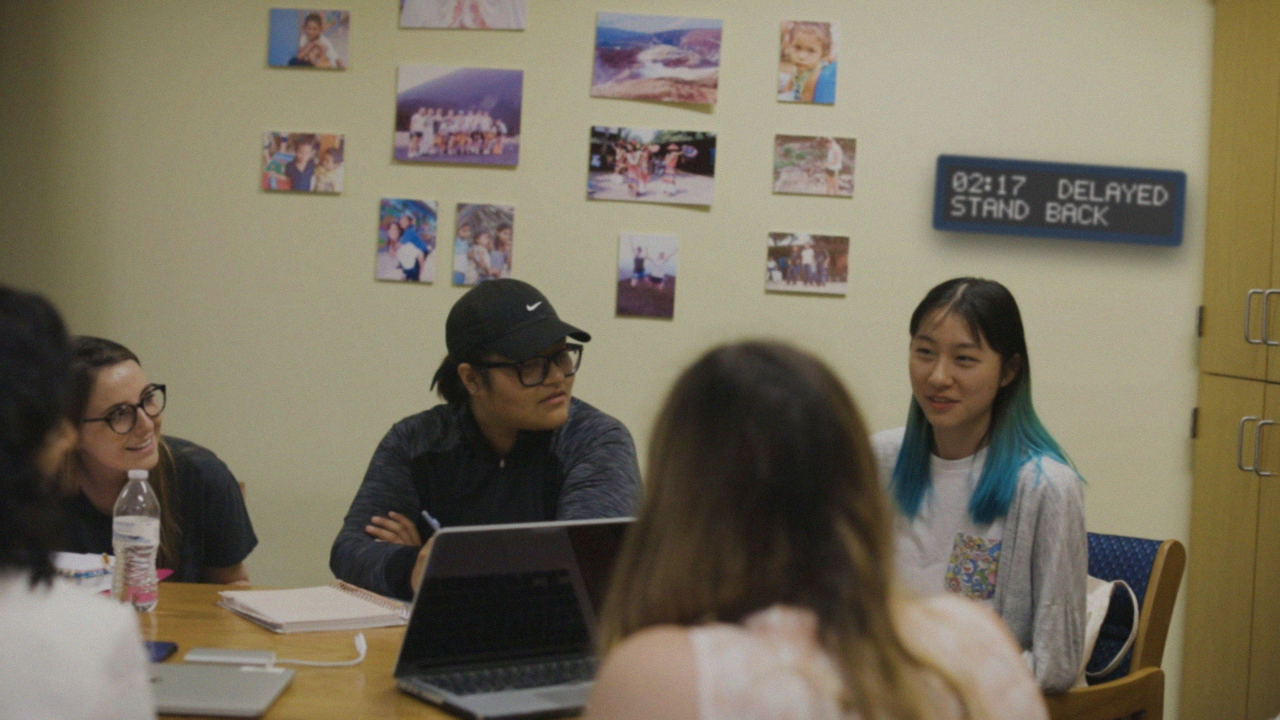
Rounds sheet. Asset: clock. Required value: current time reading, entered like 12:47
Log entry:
2:17
